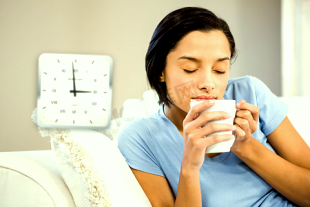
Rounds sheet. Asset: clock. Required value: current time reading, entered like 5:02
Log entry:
2:59
